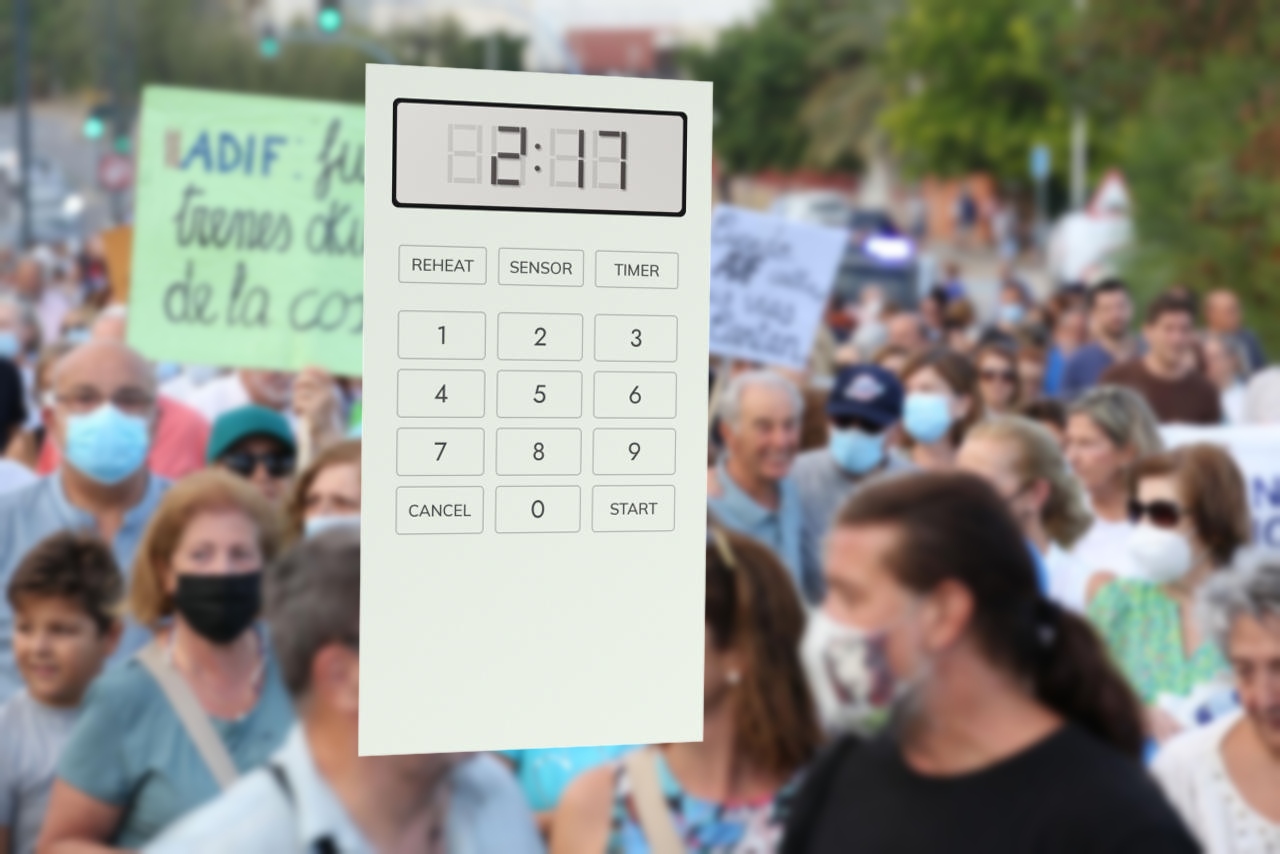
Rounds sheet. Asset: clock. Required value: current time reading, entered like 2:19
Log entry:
2:17
